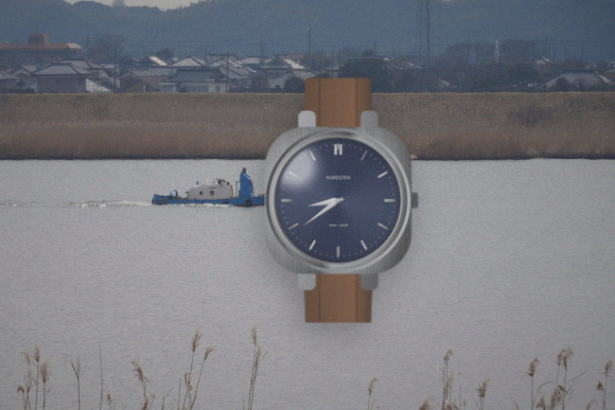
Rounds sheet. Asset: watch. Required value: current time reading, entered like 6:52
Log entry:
8:39
